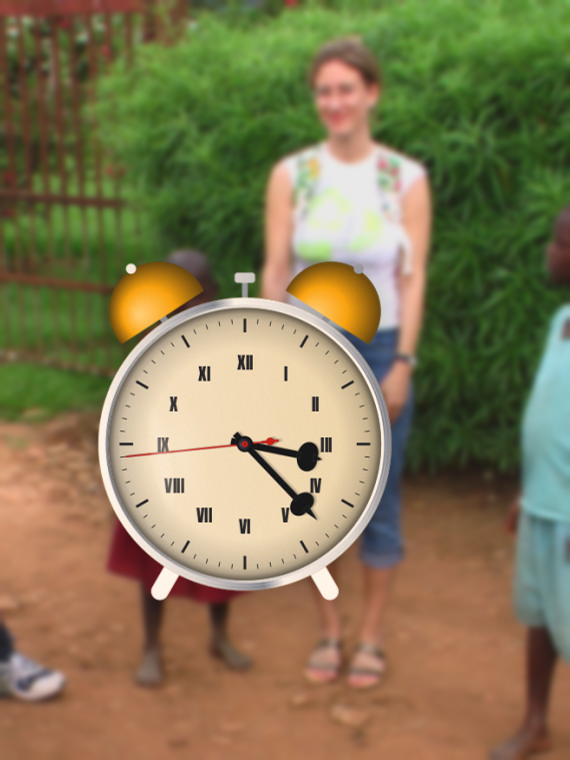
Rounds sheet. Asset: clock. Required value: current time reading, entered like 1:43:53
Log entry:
3:22:44
